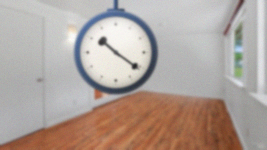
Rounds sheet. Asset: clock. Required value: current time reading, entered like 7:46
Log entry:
10:21
